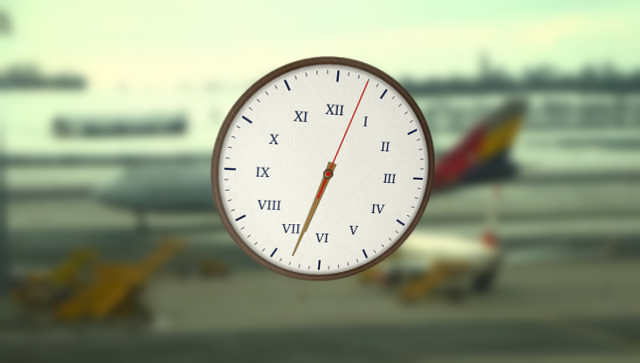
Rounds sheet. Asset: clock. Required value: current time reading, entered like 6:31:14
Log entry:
6:33:03
